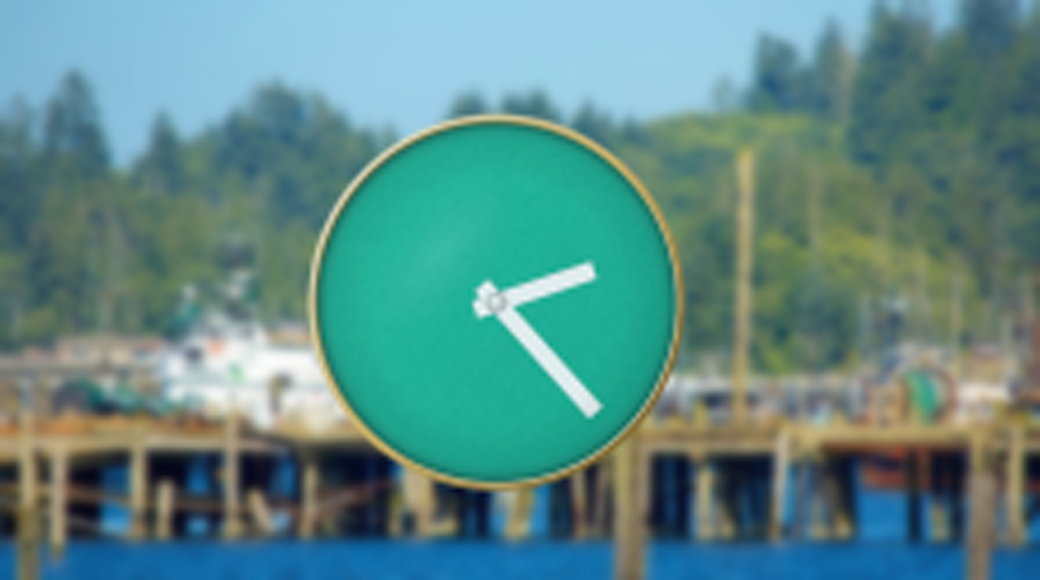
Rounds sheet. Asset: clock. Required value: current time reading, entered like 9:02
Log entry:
2:23
